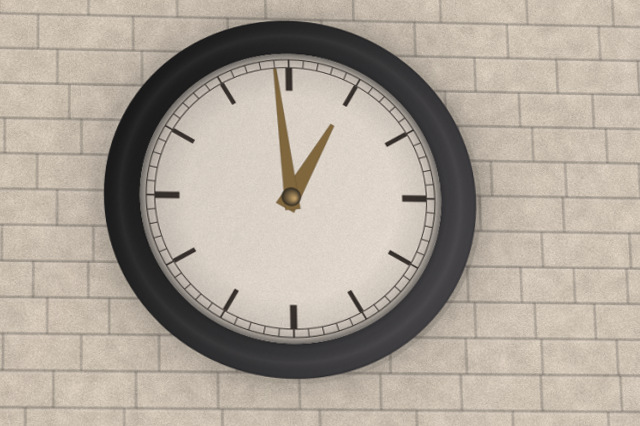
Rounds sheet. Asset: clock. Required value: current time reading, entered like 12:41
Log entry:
12:59
